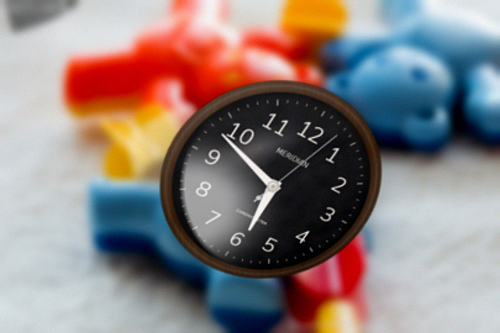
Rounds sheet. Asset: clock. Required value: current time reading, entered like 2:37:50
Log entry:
5:48:03
